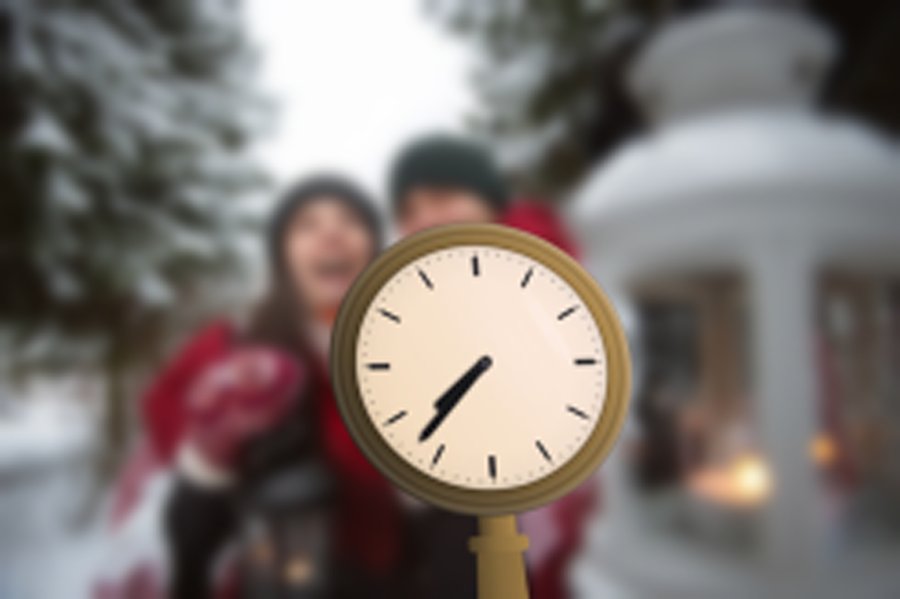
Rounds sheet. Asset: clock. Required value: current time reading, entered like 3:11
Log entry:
7:37
